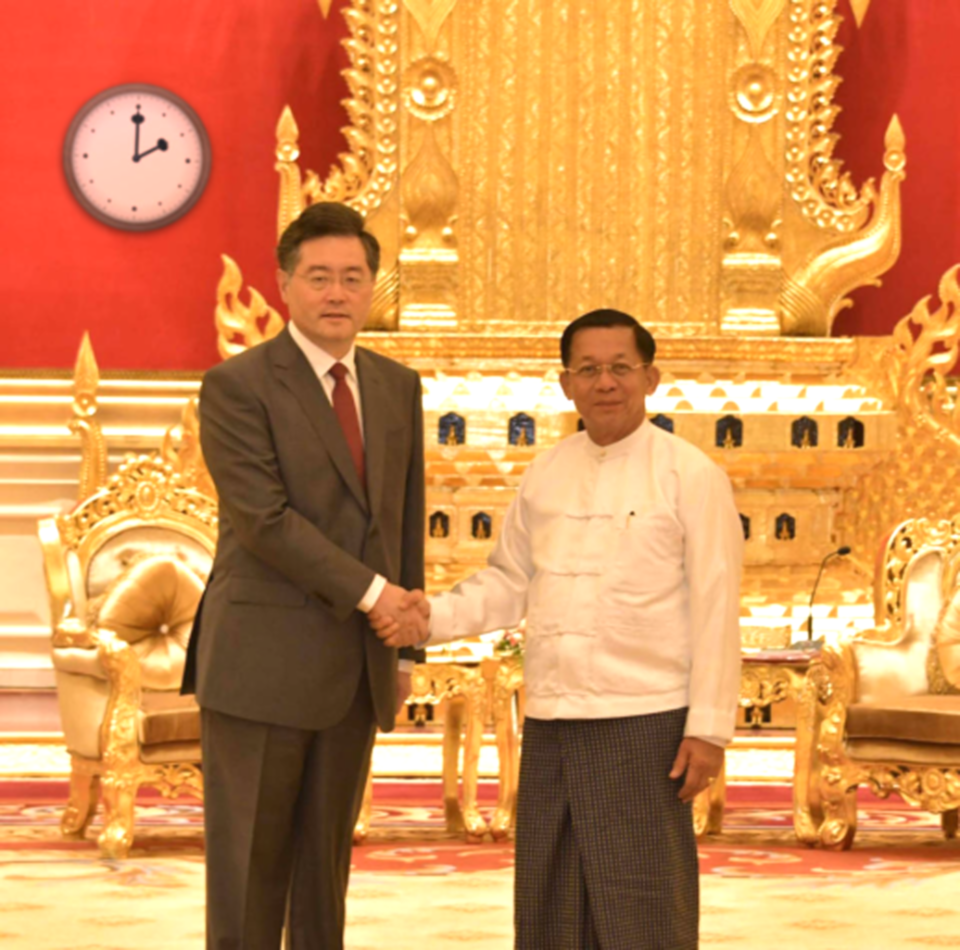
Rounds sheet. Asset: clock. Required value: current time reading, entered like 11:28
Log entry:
2:00
